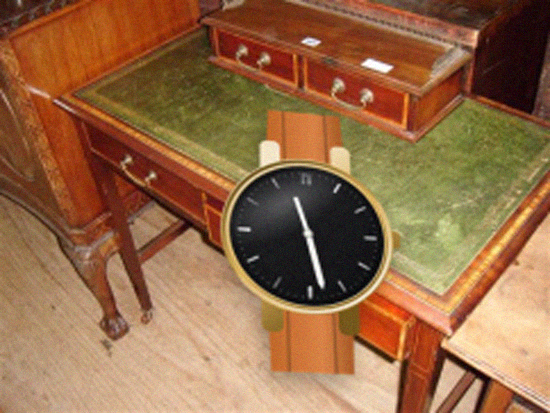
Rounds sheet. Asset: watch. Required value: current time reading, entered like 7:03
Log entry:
11:28
